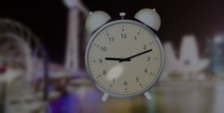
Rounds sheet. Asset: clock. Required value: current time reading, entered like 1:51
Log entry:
9:12
